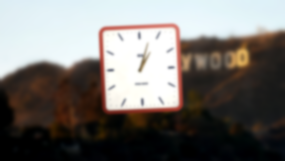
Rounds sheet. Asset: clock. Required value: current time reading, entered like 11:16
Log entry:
1:03
